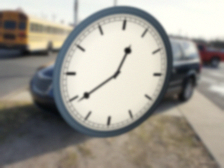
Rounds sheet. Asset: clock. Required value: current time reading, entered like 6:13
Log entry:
12:39
